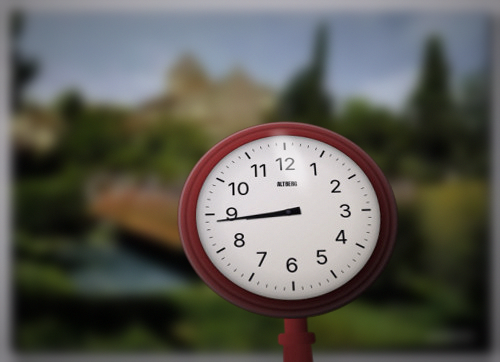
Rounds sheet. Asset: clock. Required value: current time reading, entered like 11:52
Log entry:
8:44
